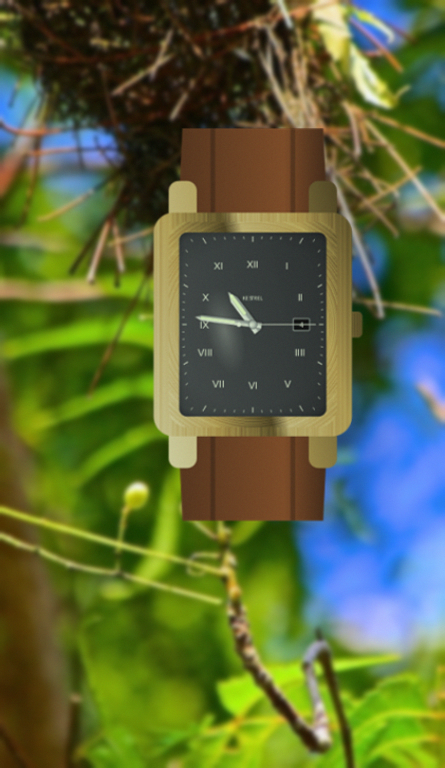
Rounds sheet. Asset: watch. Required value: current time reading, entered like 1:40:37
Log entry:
10:46:15
